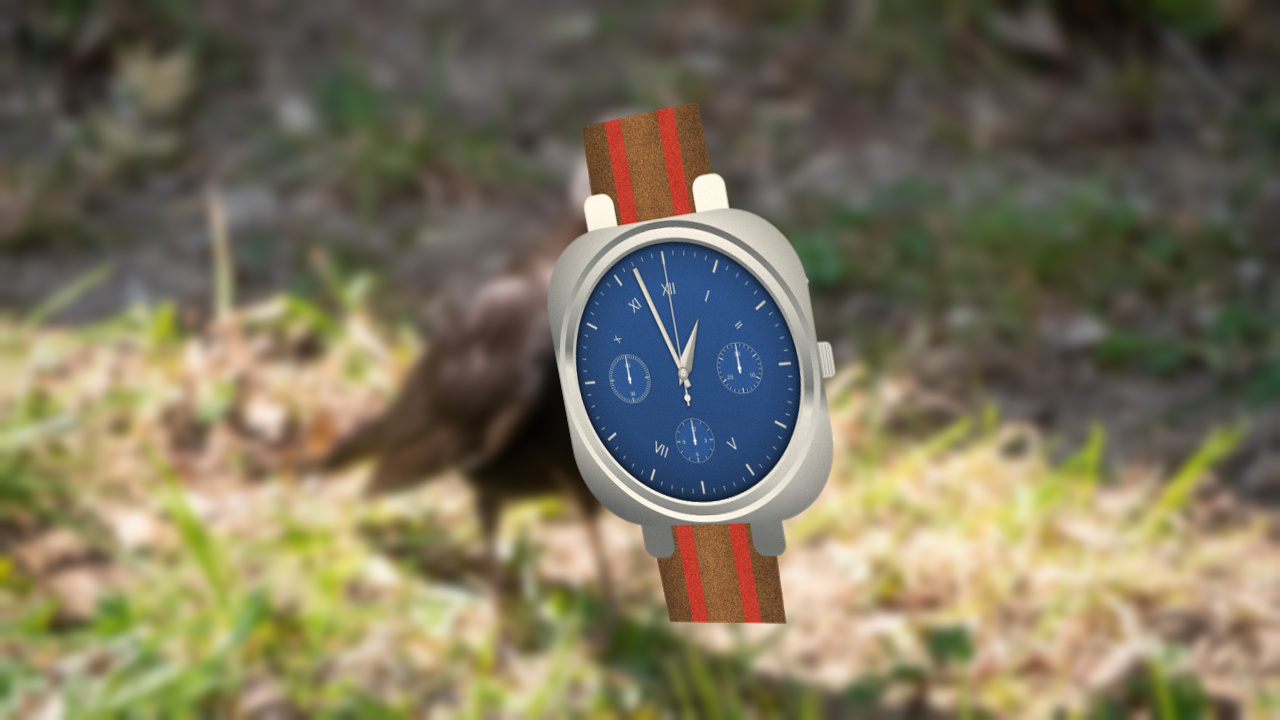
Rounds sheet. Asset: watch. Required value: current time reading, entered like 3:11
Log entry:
12:57
